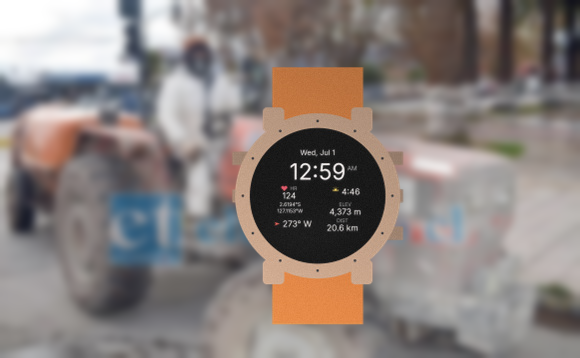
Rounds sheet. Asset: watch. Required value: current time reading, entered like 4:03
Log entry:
12:59
